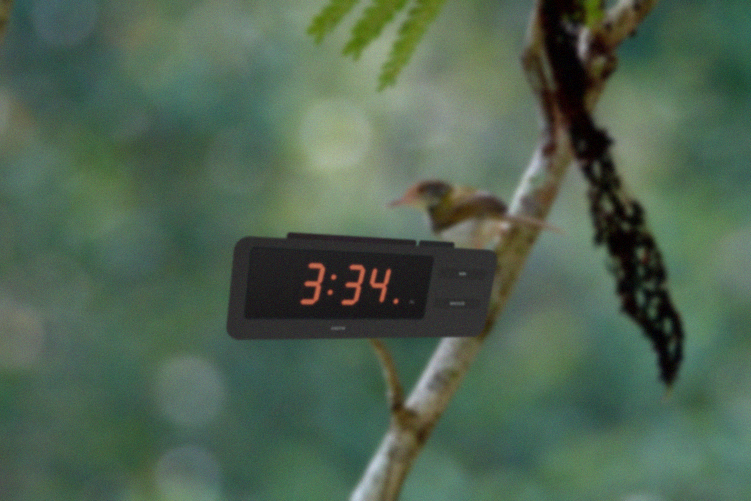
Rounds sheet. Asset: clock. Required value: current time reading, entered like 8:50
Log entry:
3:34
